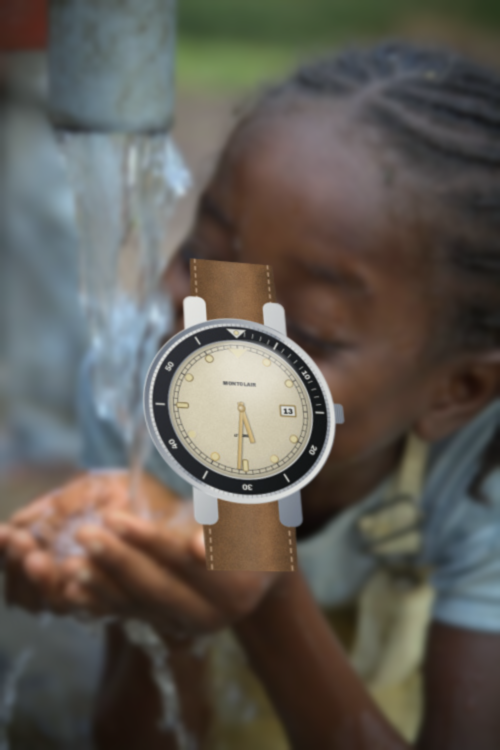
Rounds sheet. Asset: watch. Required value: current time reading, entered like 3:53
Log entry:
5:31
